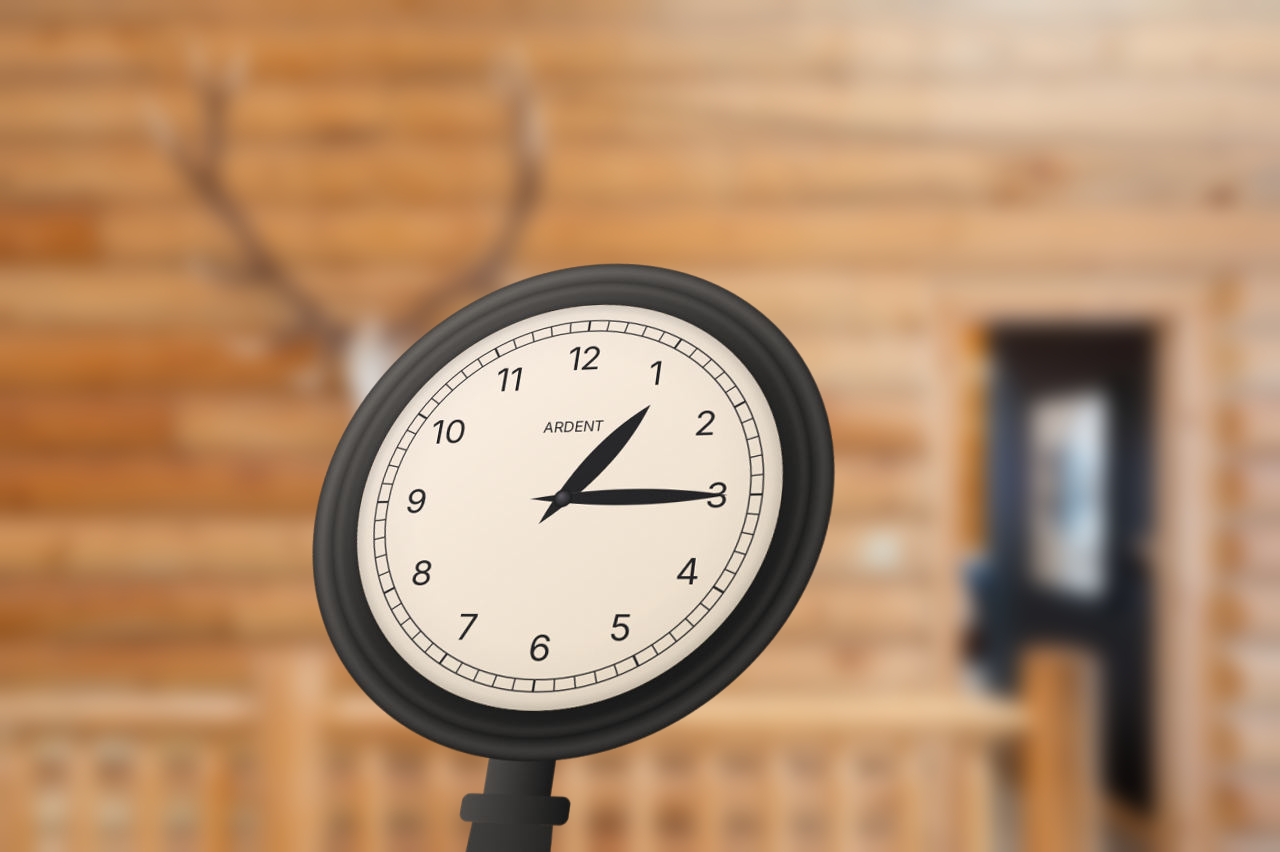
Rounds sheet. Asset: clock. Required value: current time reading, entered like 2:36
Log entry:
1:15
